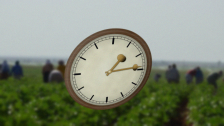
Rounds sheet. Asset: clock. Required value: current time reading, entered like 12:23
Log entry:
1:14
